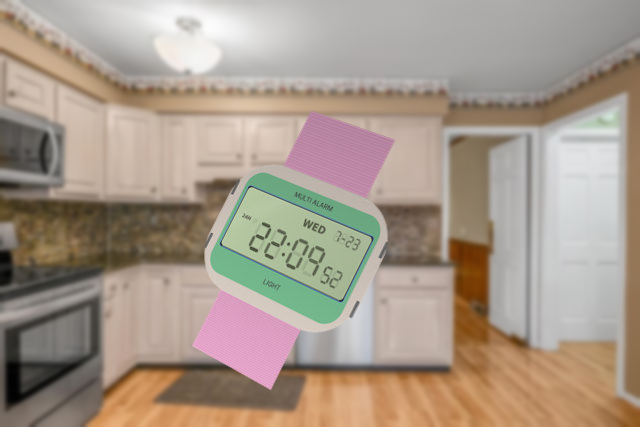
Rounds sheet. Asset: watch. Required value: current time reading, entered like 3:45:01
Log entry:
22:09:52
